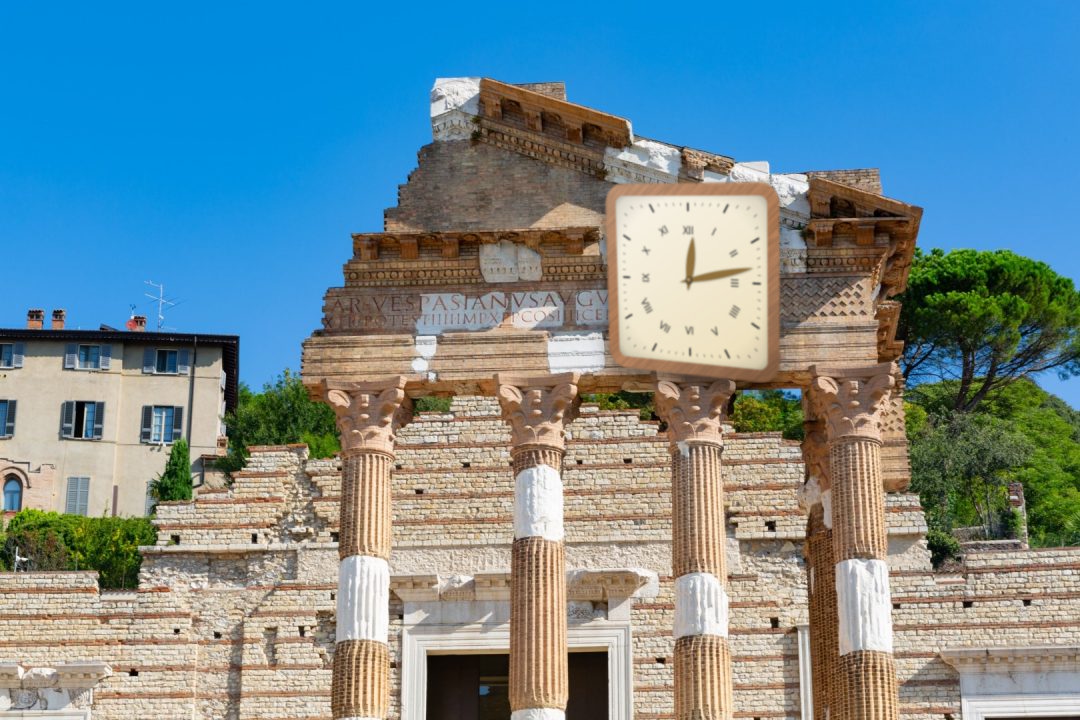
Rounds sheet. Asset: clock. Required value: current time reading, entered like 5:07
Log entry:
12:13
